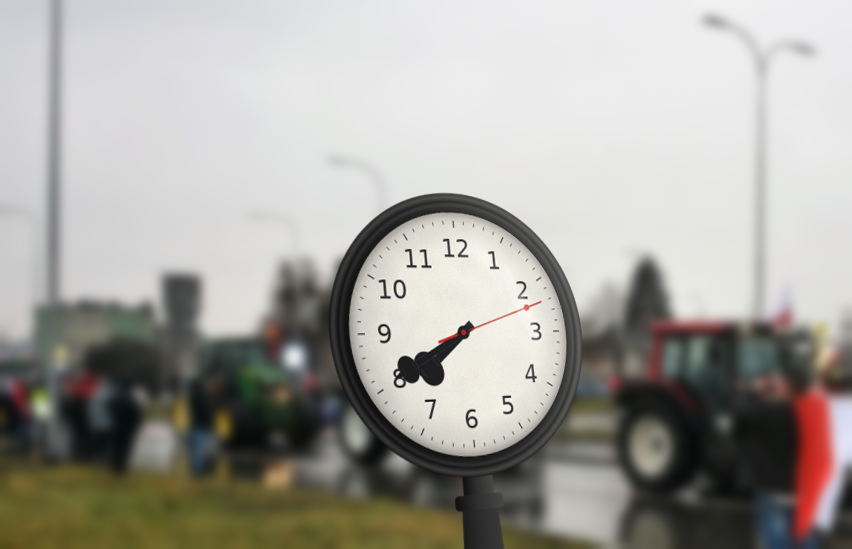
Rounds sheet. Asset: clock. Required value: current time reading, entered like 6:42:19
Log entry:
7:40:12
